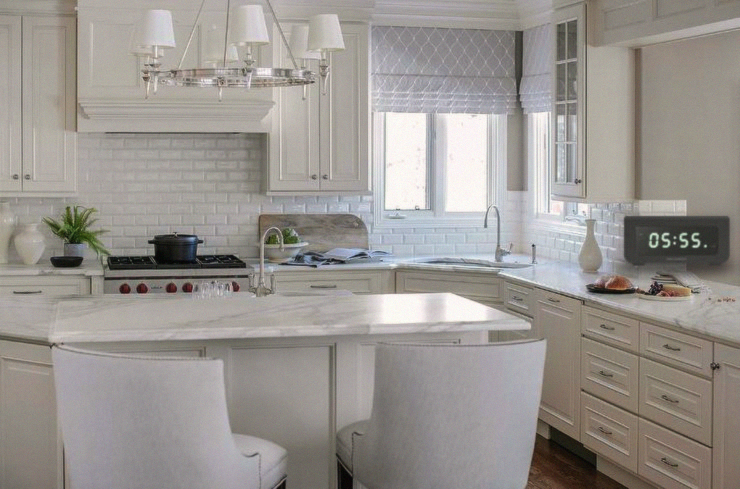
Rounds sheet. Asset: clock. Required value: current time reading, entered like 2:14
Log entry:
5:55
